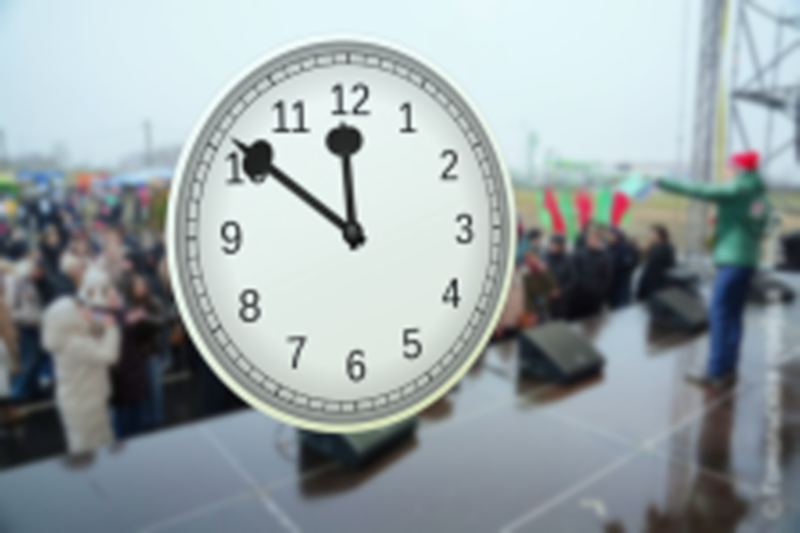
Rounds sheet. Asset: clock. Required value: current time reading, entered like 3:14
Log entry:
11:51
